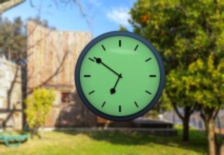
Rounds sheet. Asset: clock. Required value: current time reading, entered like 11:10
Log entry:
6:51
